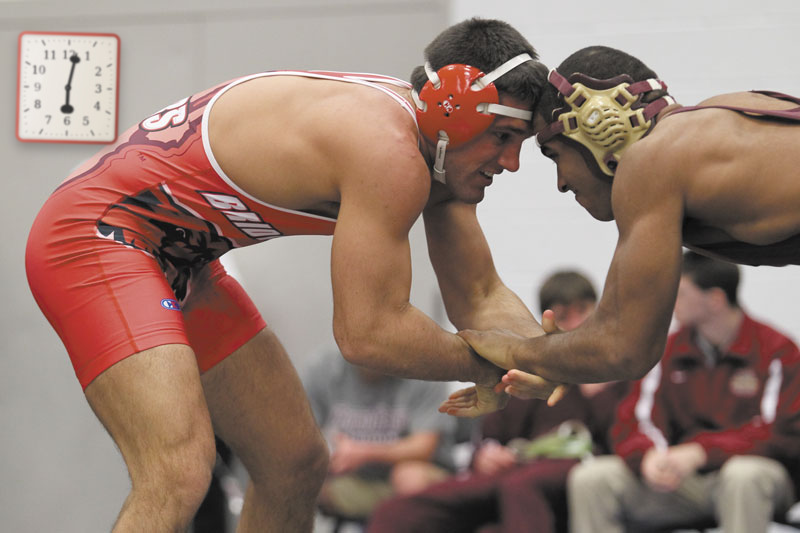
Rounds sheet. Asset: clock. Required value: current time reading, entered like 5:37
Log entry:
6:02
